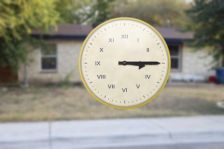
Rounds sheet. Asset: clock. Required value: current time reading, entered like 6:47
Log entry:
3:15
